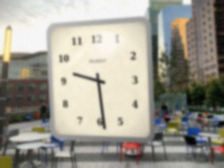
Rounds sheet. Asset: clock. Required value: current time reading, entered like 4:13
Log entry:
9:29
